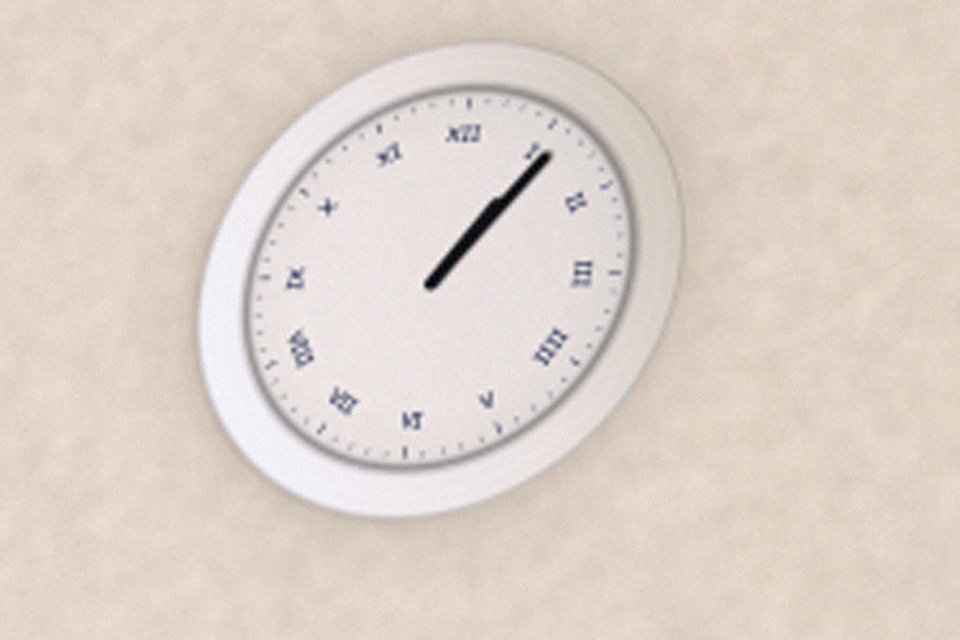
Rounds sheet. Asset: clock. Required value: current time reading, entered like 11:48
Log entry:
1:06
